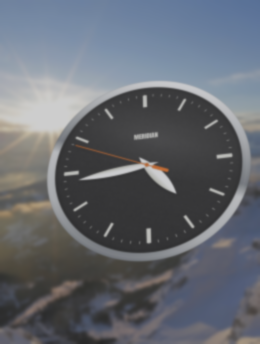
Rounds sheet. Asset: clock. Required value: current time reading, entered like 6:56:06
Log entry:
4:43:49
